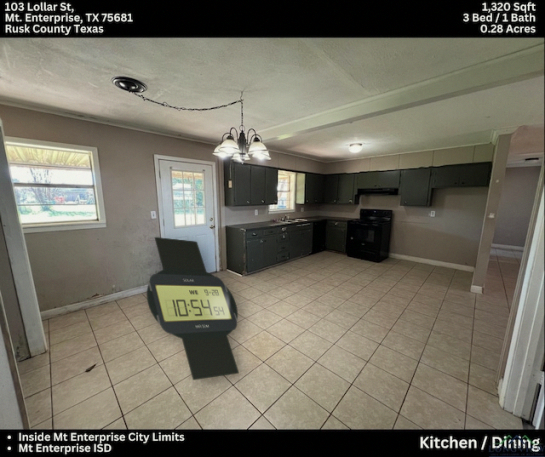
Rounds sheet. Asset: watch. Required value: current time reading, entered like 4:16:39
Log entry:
10:54:54
